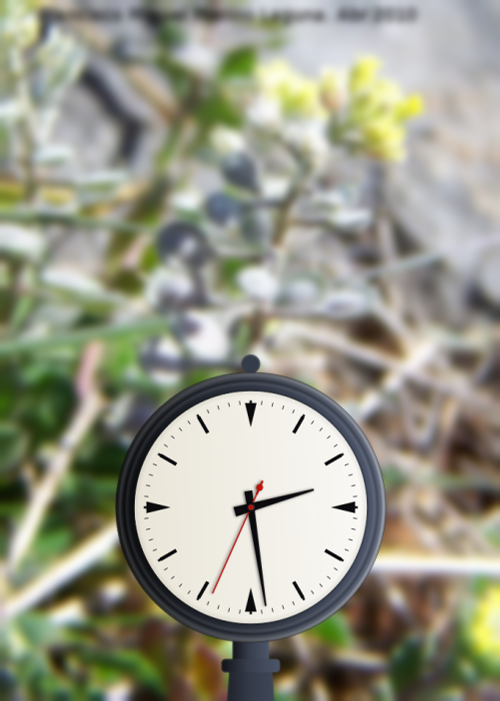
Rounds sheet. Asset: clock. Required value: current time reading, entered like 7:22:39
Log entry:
2:28:34
